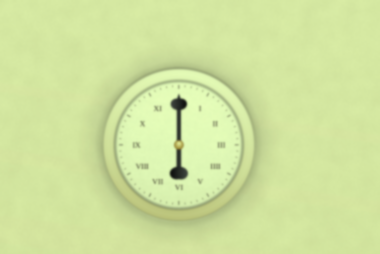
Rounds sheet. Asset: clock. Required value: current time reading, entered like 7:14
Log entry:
6:00
